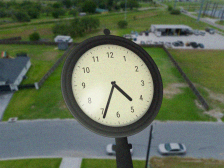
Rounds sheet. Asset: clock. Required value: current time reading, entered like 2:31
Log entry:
4:34
